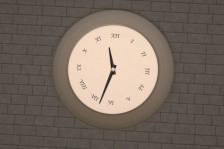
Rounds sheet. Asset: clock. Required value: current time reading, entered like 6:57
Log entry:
11:33
